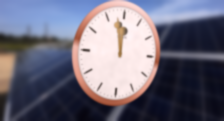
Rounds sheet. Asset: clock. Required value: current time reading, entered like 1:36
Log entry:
11:58
